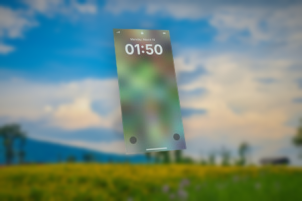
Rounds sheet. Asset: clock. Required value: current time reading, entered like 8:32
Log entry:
1:50
